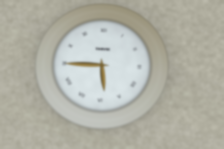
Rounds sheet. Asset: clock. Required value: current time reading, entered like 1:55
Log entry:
5:45
